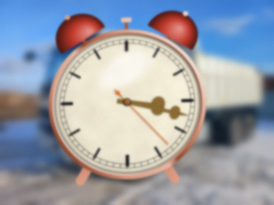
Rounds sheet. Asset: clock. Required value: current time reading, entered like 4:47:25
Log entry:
3:17:23
